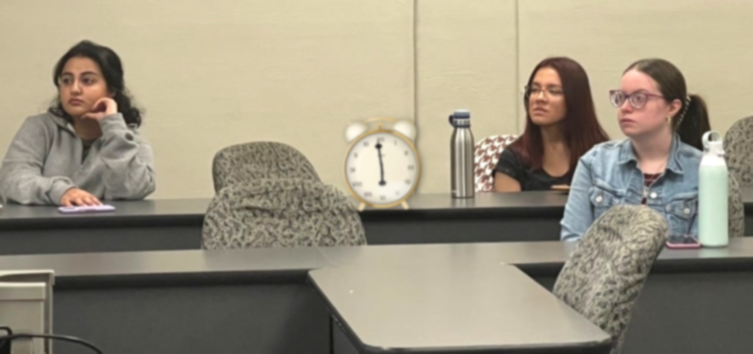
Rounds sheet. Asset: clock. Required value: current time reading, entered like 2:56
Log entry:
5:59
